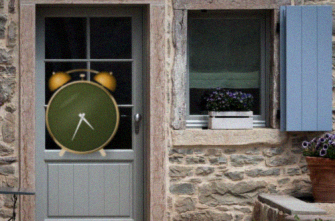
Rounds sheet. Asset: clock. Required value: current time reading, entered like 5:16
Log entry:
4:34
